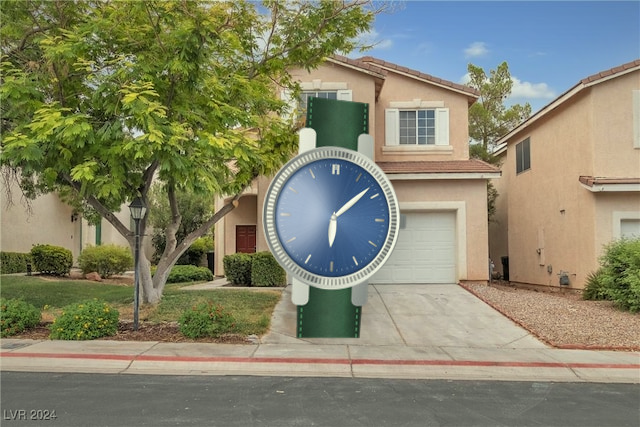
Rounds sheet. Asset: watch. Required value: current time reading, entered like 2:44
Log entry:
6:08
